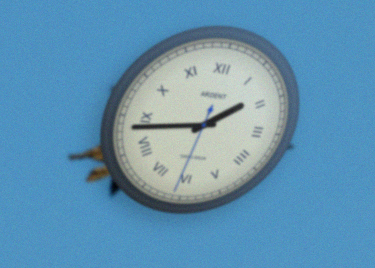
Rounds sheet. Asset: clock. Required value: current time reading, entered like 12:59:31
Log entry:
1:43:31
